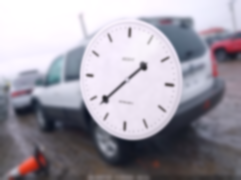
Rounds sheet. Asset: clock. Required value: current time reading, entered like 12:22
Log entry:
1:38
